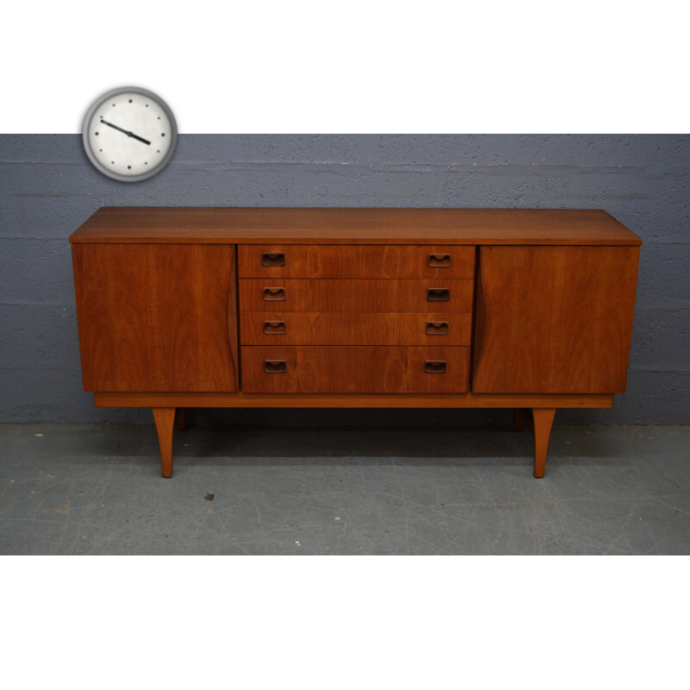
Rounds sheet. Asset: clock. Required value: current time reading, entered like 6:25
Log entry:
3:49
